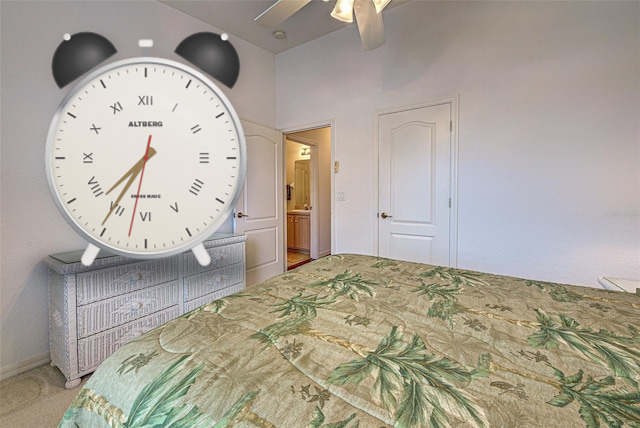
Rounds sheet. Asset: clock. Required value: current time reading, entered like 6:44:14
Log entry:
7:35:32
